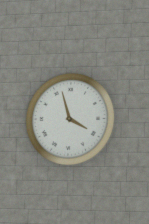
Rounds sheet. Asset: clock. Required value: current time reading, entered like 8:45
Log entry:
3:57
